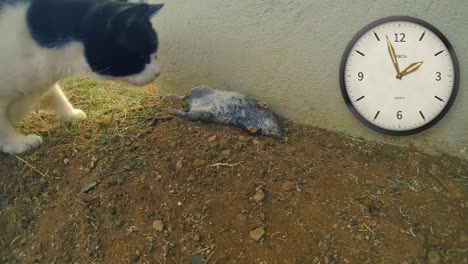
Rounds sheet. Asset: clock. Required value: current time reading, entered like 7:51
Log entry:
1:57
